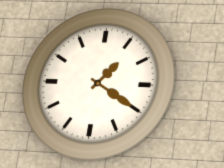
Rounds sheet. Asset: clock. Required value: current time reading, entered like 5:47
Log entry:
1:20
